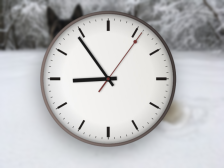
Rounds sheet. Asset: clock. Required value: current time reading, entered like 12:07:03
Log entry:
8:54:06
